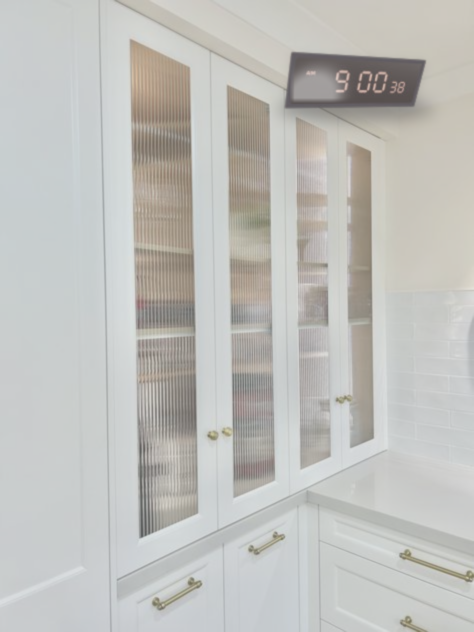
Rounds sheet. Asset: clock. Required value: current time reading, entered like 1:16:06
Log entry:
9:00:38
